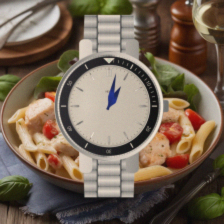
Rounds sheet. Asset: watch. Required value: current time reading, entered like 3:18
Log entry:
1:02
